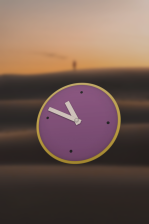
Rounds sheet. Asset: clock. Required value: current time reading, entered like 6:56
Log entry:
10:48
